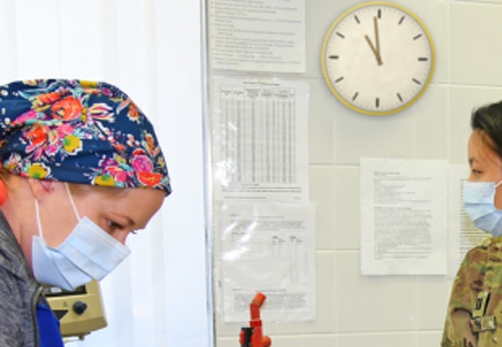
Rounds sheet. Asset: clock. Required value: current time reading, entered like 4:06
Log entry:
10:59
